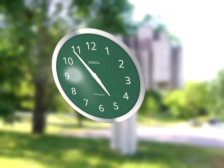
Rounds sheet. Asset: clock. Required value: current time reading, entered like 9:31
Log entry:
4:54
